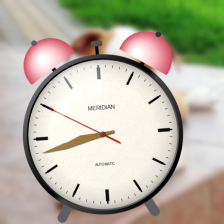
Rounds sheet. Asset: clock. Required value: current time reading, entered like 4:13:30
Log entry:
8:42:50
